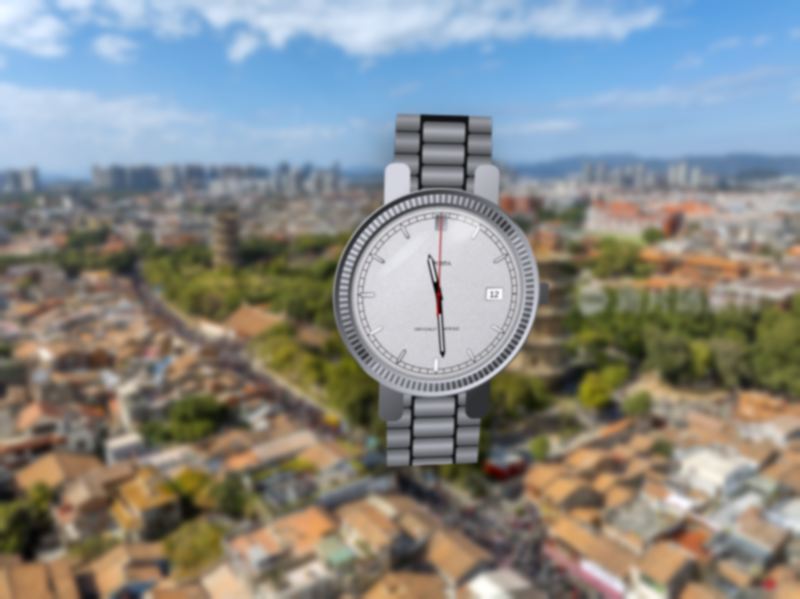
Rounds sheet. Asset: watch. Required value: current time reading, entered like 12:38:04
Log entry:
11:29:00
